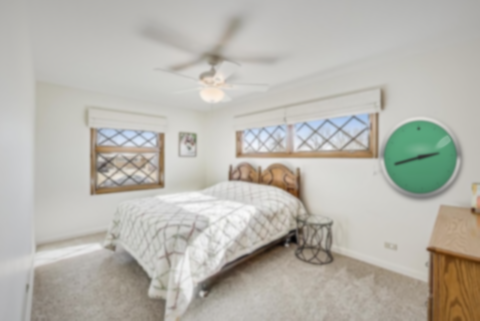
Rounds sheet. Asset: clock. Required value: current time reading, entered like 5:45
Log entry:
2:43
